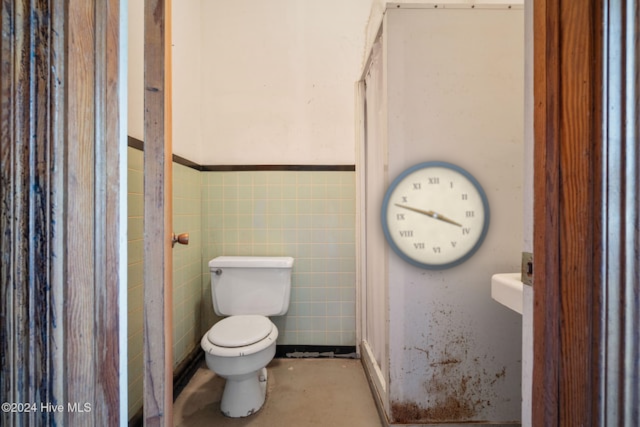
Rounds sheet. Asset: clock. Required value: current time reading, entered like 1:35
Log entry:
3:48
